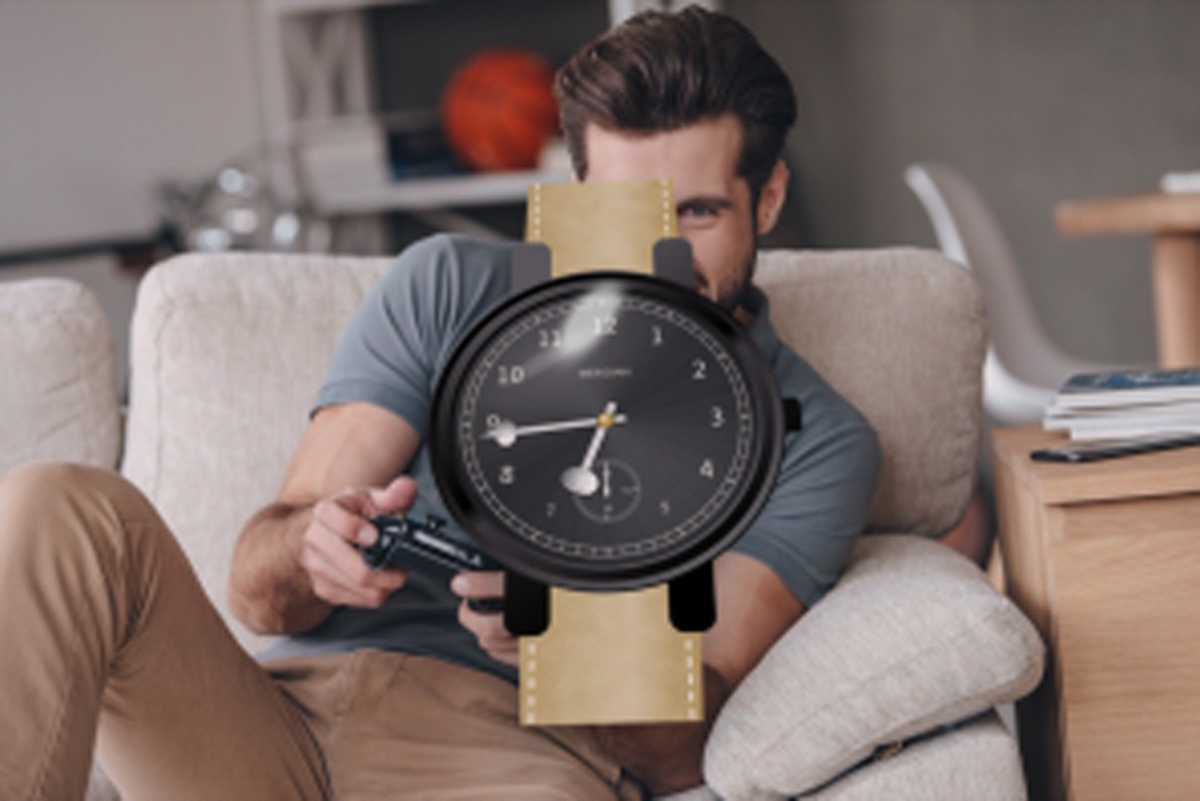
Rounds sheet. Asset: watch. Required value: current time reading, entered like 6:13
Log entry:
6:44
